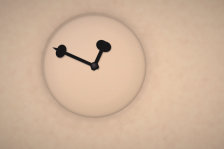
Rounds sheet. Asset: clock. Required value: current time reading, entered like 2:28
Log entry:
12:49
